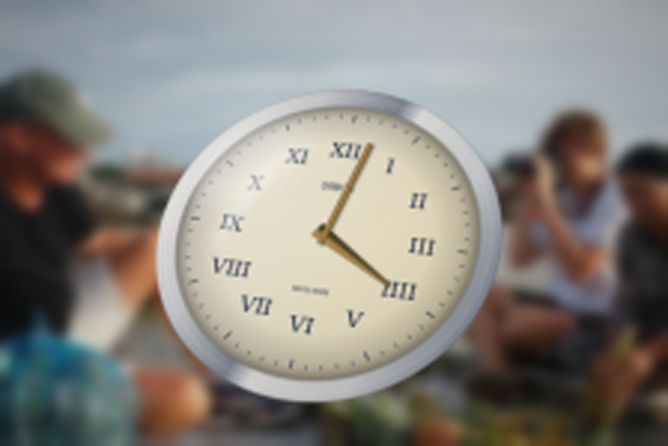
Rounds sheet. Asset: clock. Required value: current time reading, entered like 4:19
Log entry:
4:02
